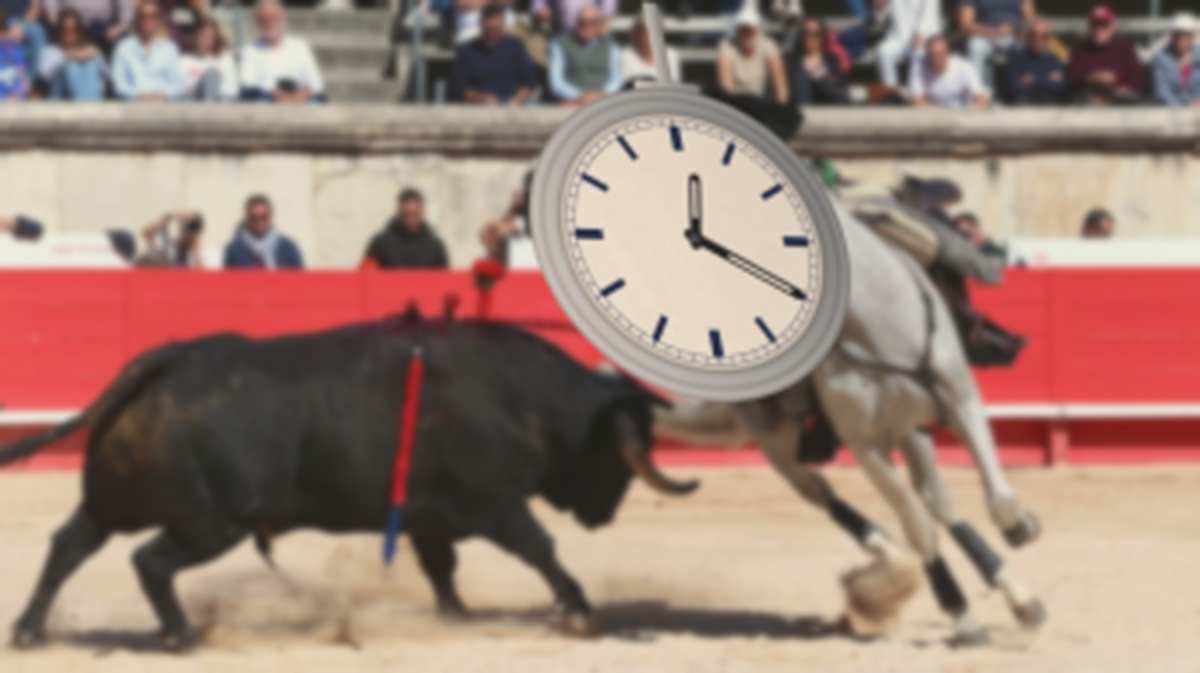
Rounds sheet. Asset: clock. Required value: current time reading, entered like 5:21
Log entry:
12:20
